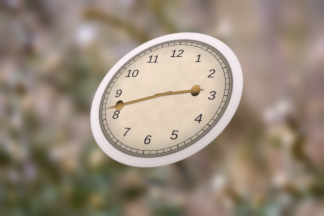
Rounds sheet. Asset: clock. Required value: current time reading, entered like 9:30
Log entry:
2:42
